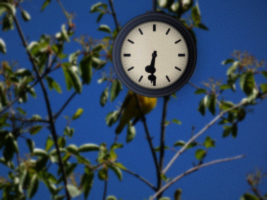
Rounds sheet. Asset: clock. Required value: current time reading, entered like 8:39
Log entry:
6:31
